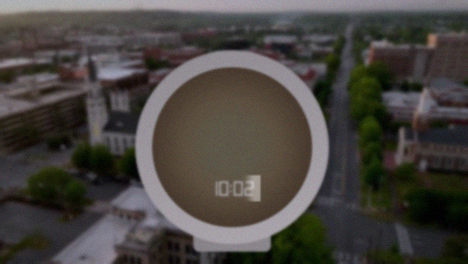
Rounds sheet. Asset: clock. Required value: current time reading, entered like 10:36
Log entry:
10:02
